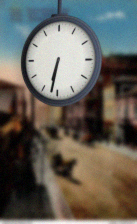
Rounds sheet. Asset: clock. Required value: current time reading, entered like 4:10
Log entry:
6:32
